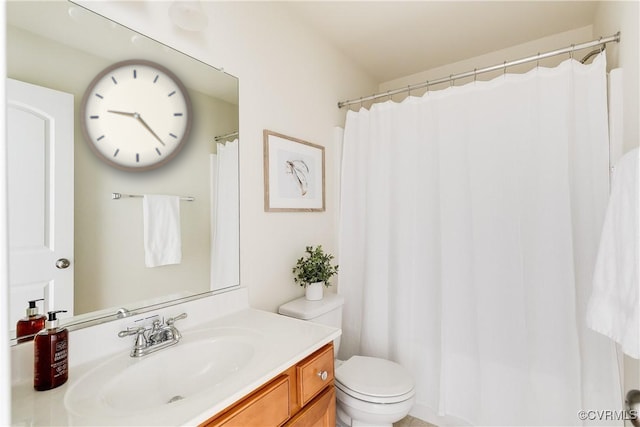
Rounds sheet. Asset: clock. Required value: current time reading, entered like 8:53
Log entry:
9:23
